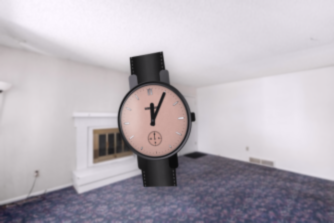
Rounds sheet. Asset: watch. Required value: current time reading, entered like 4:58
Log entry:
12:05
